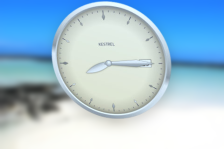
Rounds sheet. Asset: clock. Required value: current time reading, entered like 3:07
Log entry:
8:15
